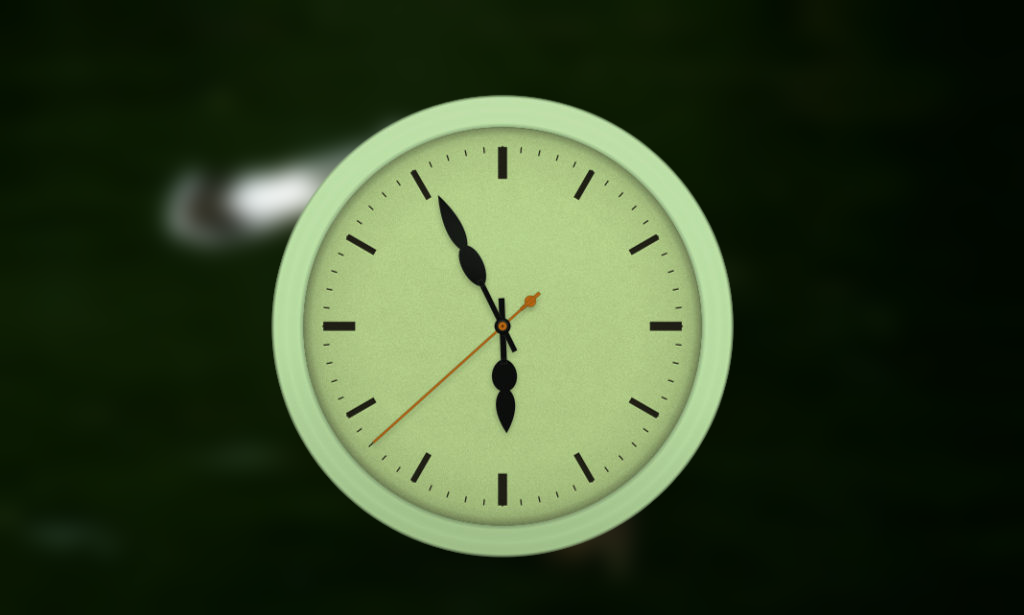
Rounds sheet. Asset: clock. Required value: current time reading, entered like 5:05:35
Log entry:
5:55:38
